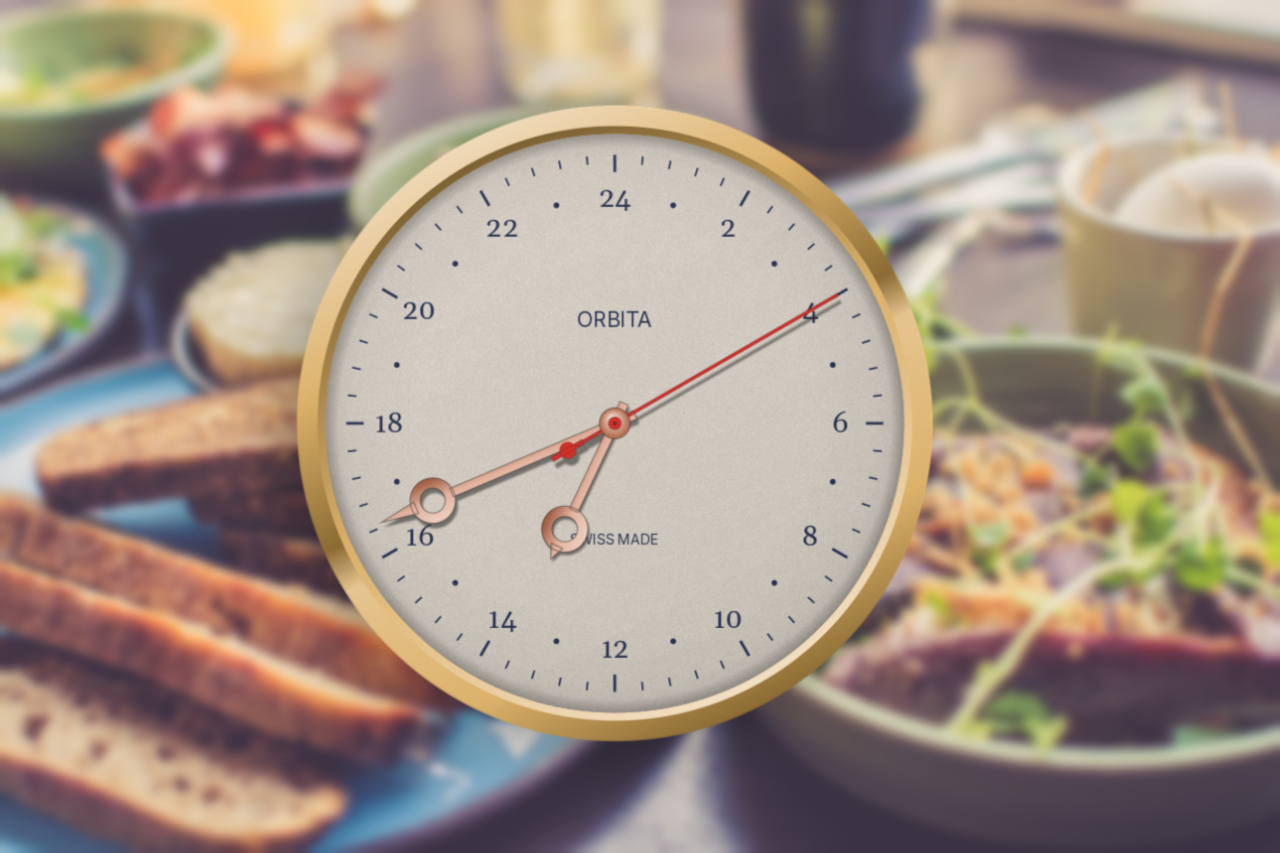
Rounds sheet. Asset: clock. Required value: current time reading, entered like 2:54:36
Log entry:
13:41:10
